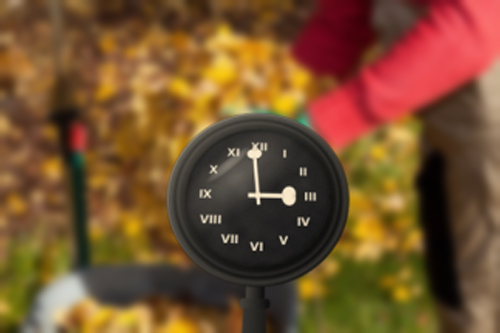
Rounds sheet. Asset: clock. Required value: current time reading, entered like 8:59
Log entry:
2:59
